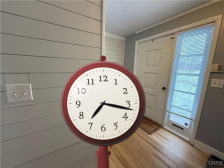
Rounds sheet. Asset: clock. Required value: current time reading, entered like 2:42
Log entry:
7:17
